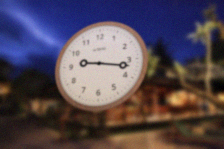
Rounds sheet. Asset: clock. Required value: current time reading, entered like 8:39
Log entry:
9:17
